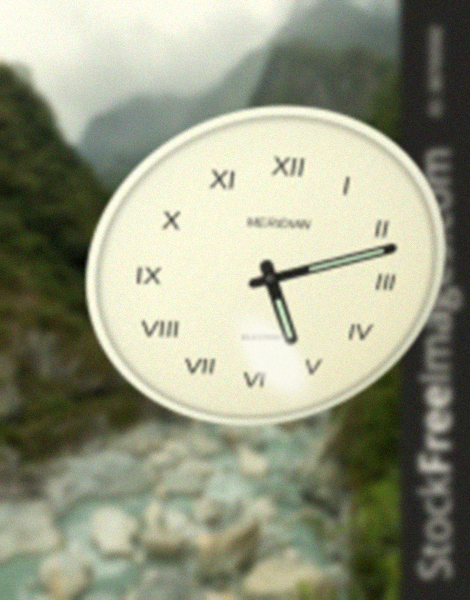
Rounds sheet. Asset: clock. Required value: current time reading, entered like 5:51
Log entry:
5:12
